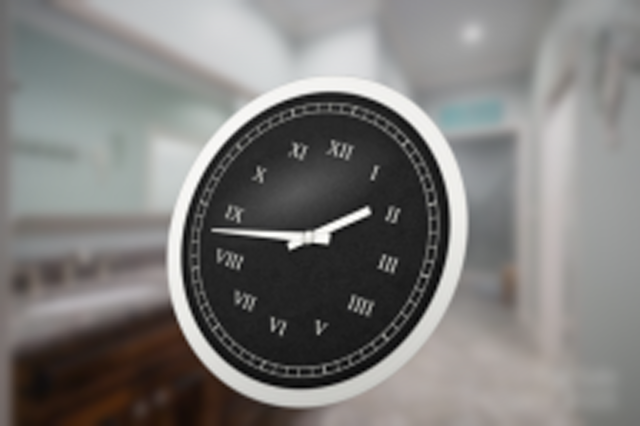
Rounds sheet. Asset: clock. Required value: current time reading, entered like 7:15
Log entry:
1:43
